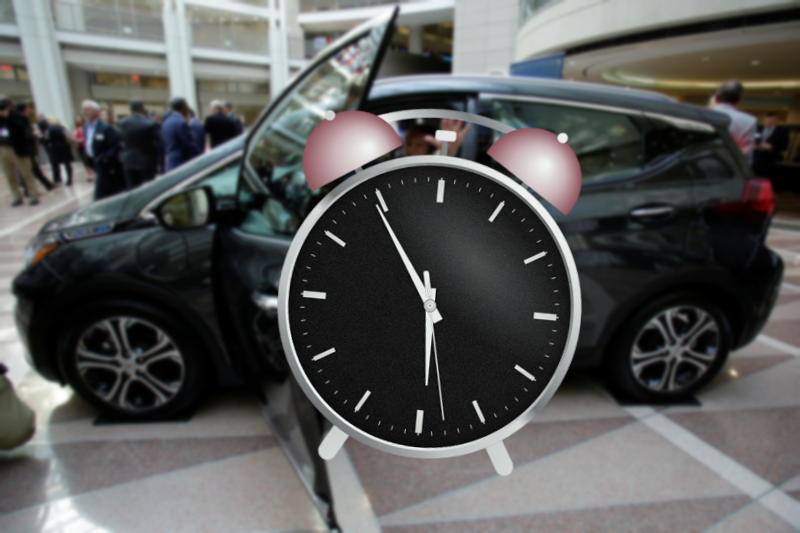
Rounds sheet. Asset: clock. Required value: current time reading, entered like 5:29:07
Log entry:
5:54:28
